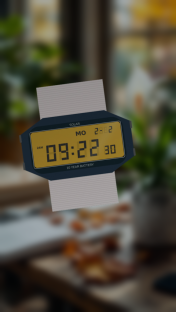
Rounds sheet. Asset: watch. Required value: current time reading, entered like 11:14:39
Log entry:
9:22:30
